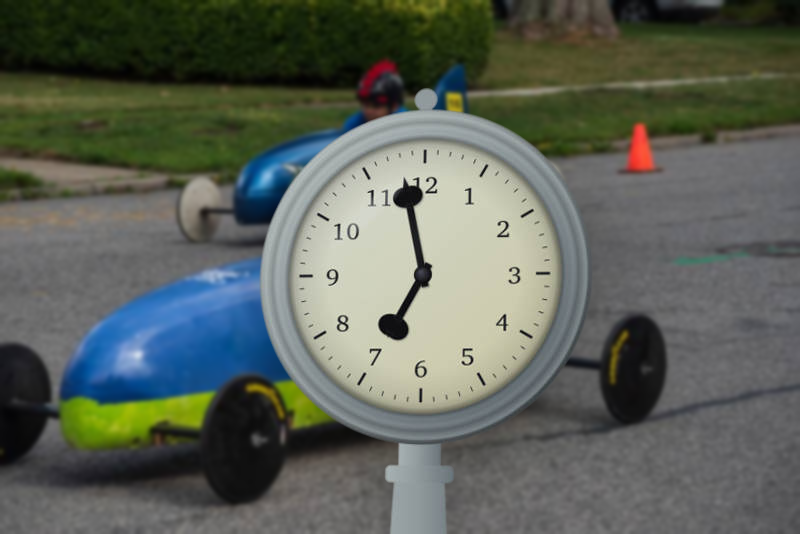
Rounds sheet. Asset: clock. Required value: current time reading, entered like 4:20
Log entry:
6:58
